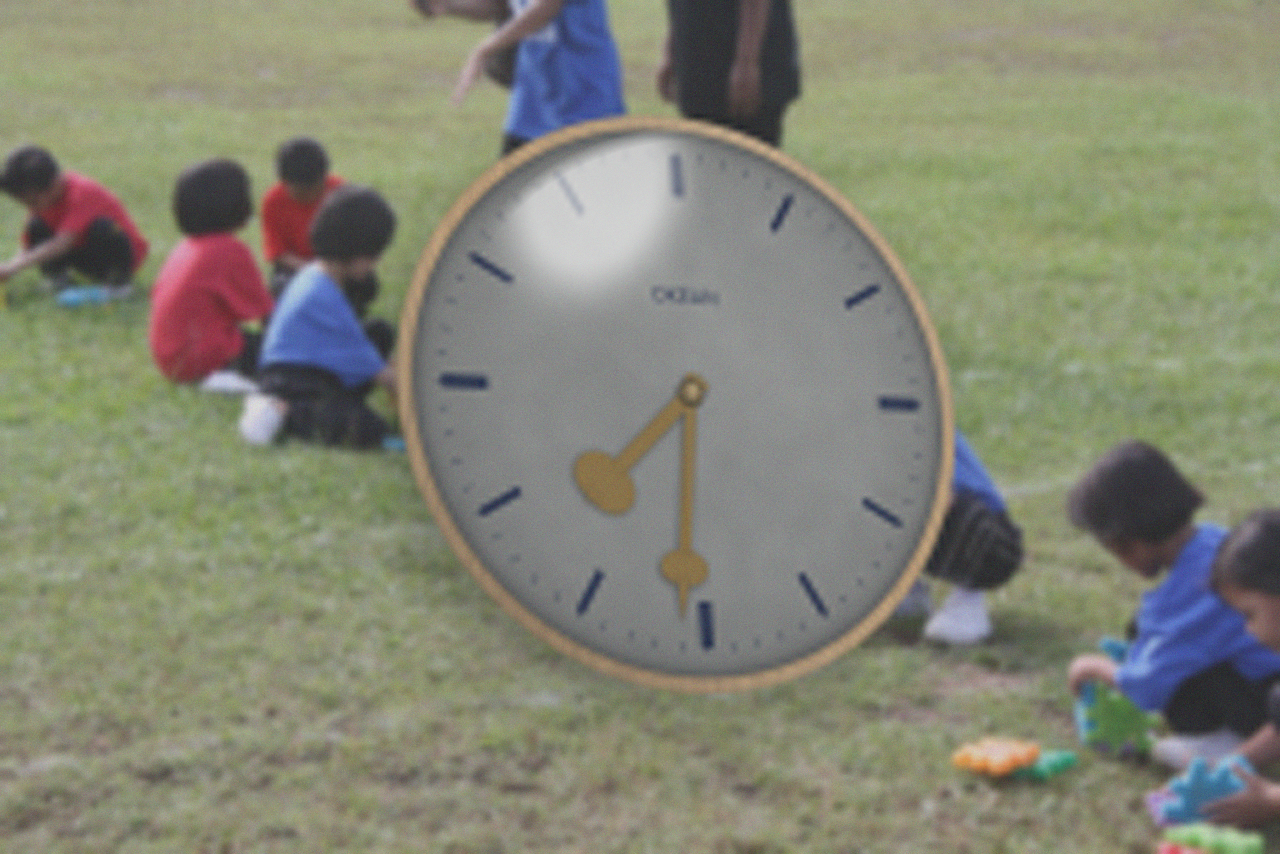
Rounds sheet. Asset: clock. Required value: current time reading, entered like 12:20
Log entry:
7:31
